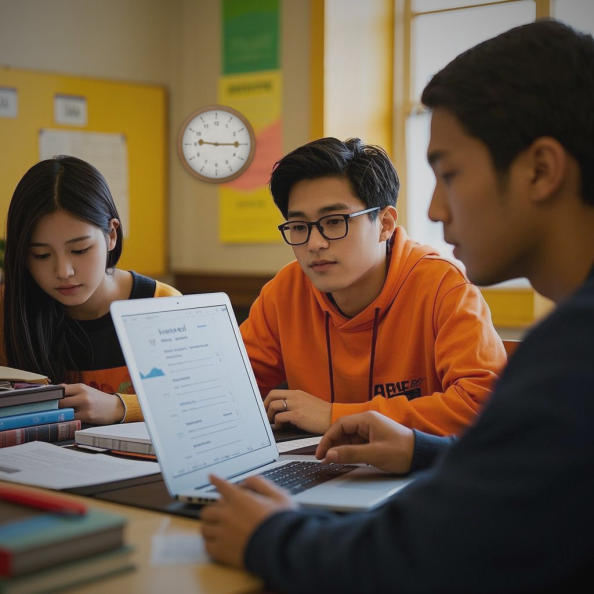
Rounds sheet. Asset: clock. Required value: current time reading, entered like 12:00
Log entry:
9:15
